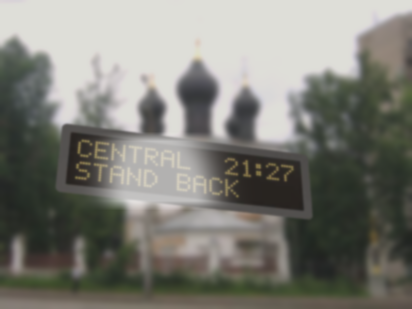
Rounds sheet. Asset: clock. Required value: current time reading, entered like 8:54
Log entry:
21:27
